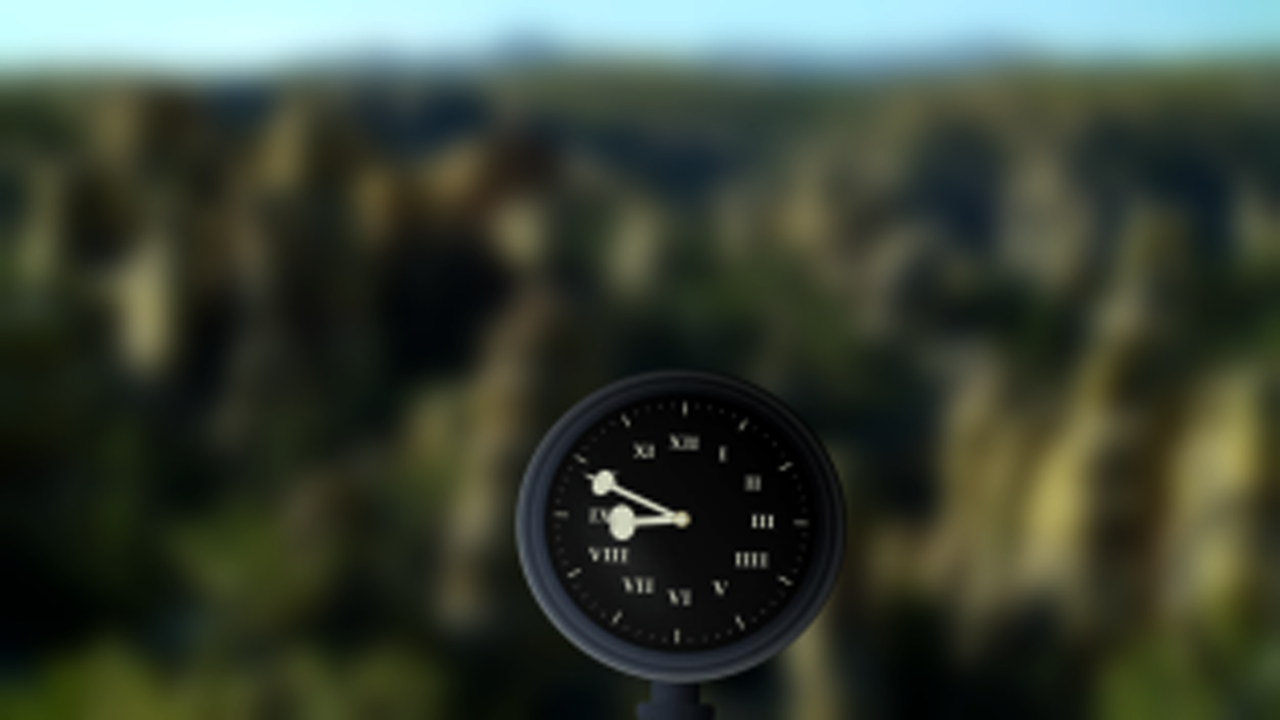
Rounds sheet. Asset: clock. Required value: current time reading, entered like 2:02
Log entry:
8:49
